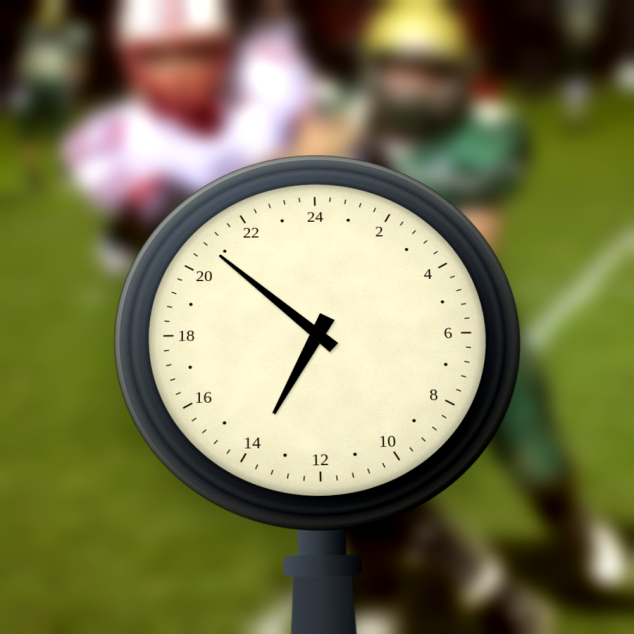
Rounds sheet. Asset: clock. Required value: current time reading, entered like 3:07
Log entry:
13:52
